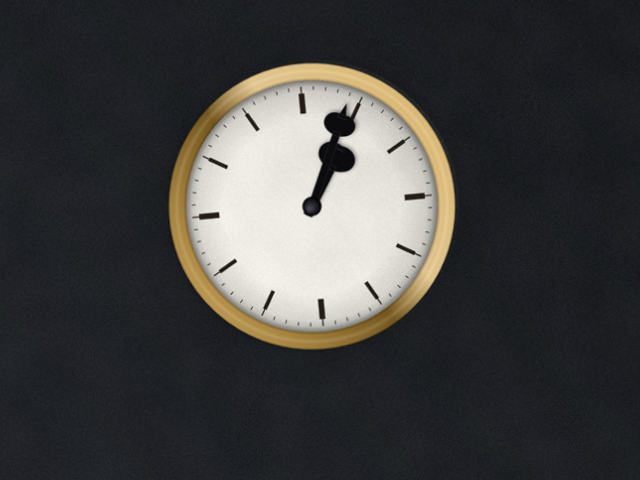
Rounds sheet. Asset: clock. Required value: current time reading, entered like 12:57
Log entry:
1:04
